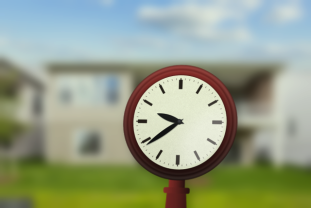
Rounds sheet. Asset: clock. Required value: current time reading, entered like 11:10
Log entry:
9:39
